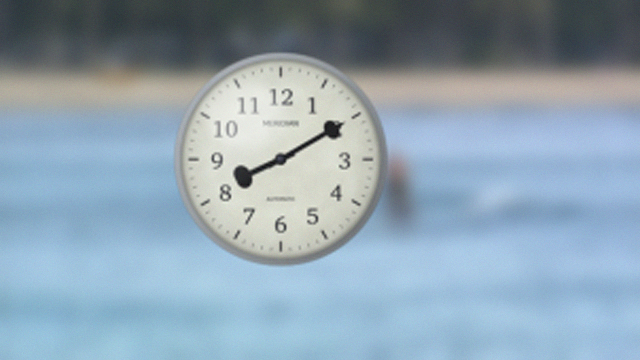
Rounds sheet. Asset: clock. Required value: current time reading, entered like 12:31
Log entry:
8:10
